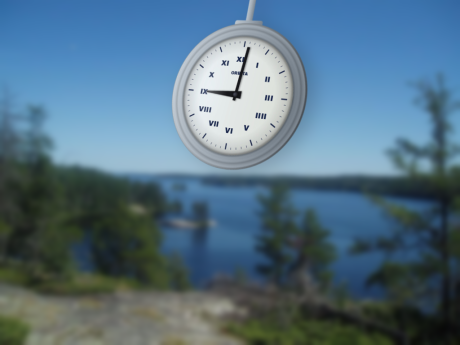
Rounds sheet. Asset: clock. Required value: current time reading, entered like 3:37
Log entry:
9:01
